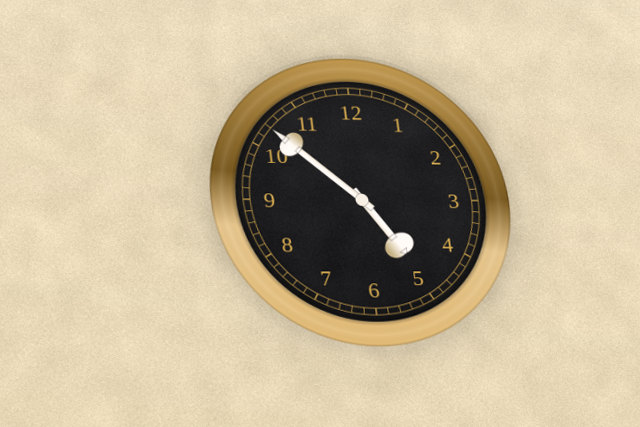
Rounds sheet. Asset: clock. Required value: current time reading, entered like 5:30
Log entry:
4:52
